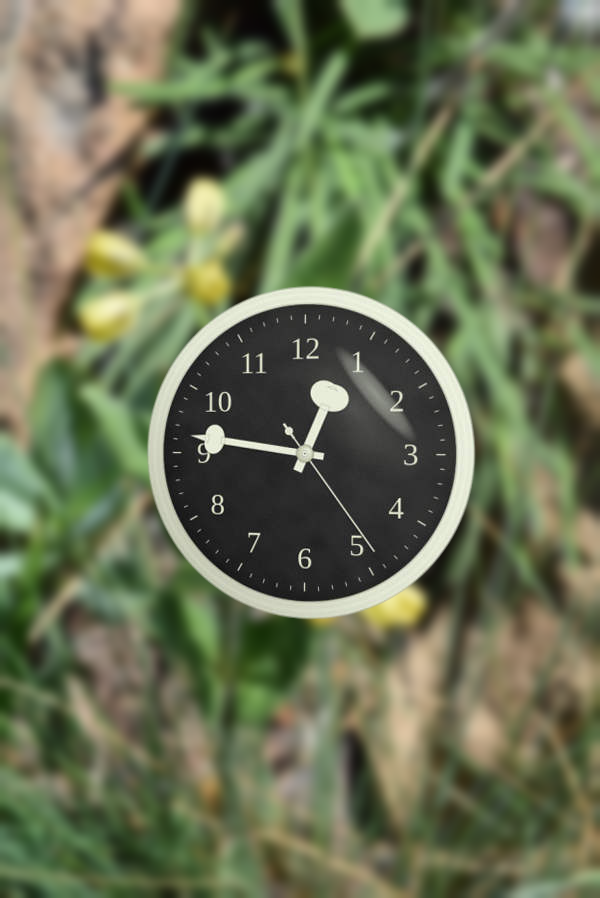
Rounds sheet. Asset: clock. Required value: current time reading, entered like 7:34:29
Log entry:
12:46:24
